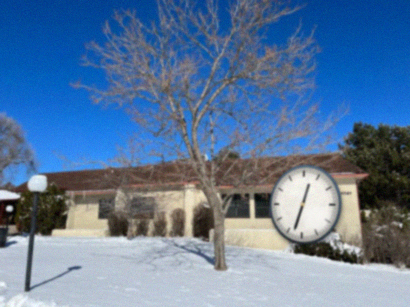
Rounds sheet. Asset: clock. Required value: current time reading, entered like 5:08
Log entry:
12:33
